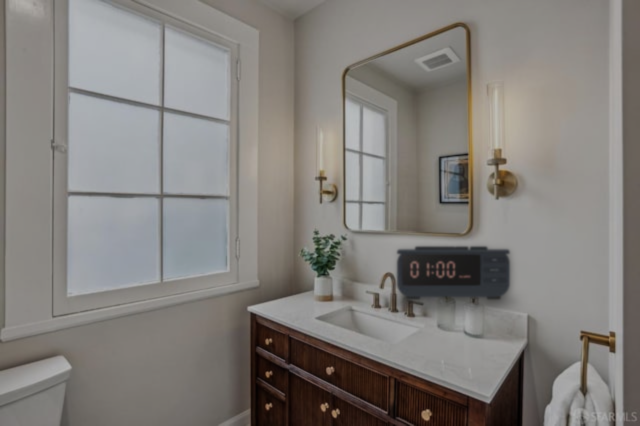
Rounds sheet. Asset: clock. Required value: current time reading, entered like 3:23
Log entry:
1:00
